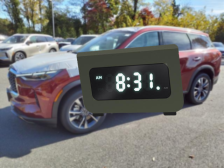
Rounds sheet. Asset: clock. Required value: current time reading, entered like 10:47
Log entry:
8:31
